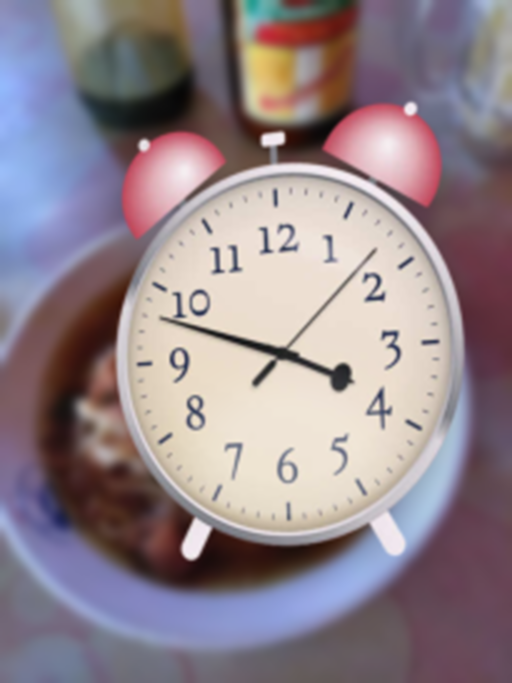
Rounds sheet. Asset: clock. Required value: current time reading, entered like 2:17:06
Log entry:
3:48:08
